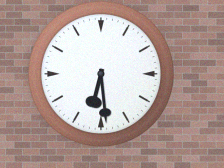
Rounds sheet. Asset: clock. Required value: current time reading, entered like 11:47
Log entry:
6:29
